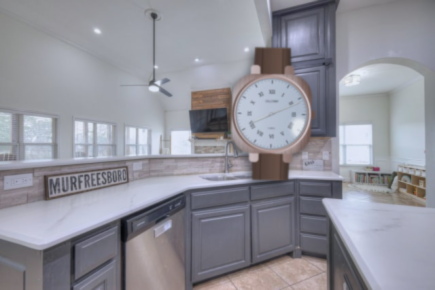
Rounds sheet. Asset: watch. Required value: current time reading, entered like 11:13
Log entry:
8:11
